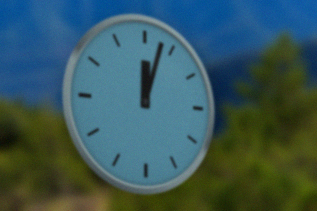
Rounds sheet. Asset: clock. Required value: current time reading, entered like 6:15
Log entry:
12:03
